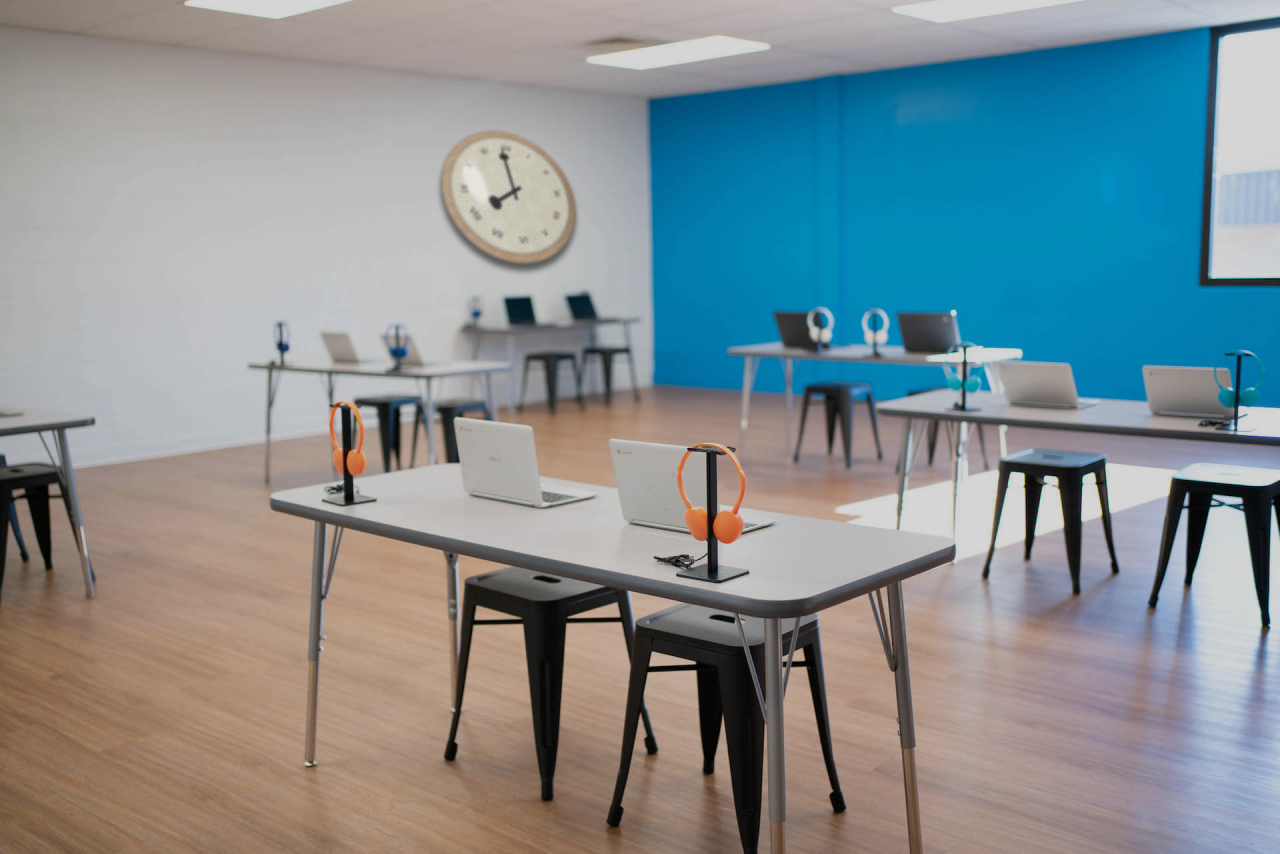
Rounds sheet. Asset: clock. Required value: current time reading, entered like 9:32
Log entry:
7:59
